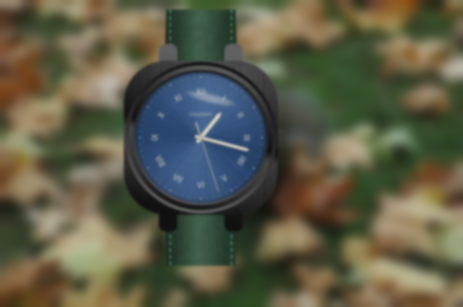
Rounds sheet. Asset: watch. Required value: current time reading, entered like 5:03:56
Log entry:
1:17:27
